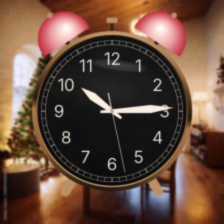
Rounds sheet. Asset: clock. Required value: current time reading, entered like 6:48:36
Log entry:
10:14:28
